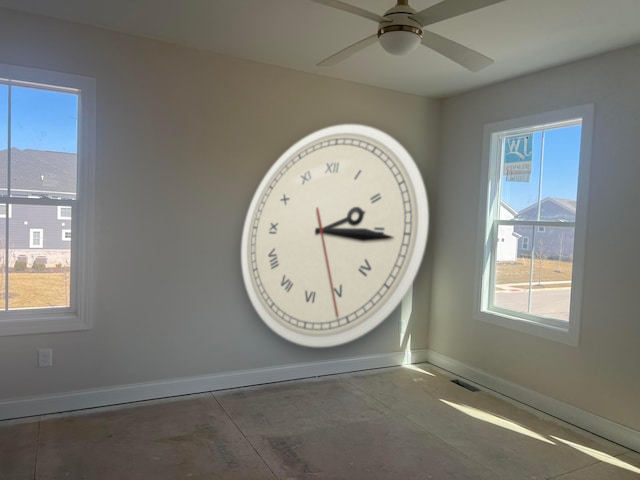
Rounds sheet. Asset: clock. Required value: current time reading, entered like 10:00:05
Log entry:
2:15:26
